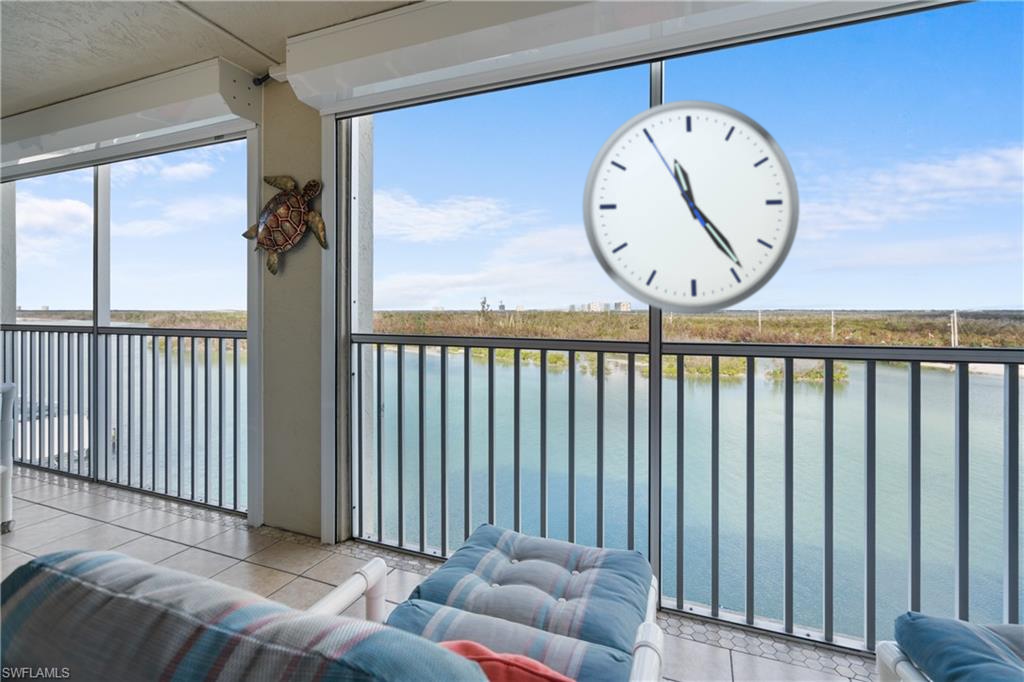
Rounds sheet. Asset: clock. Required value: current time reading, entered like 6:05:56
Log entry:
11:23:55
